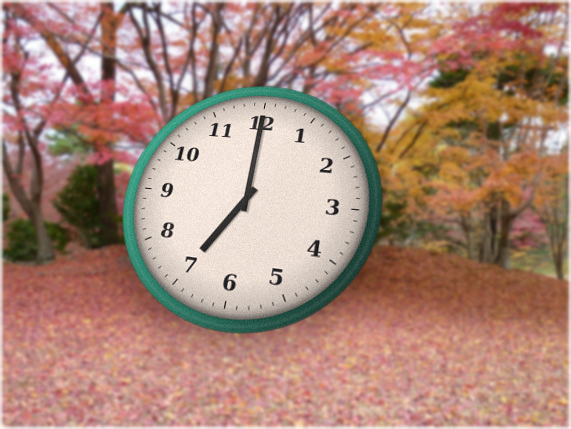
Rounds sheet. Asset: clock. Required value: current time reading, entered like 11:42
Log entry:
7:00
